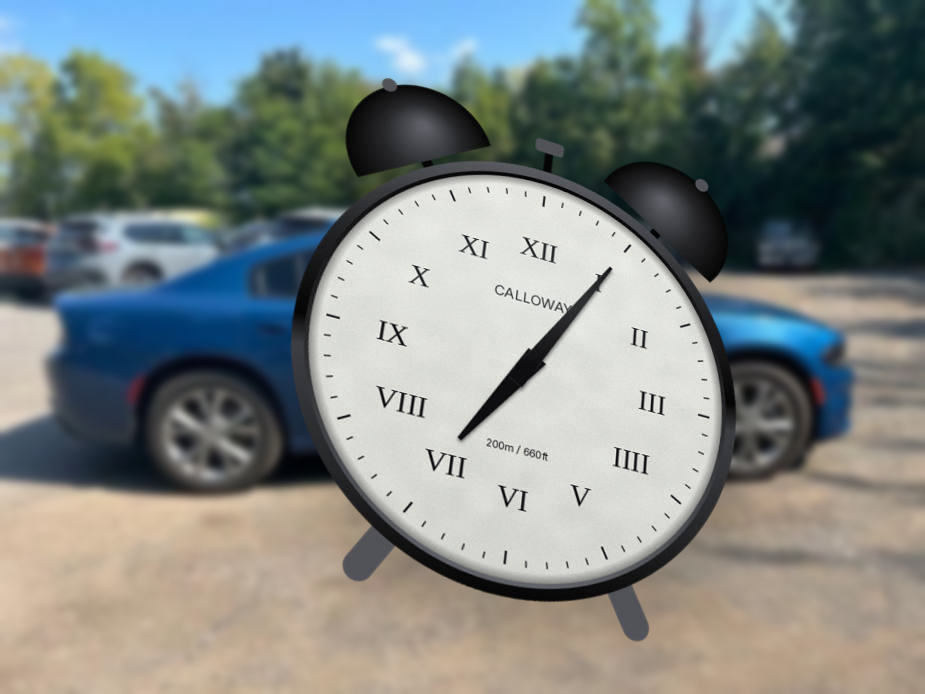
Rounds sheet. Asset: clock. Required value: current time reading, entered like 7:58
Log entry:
7:05
